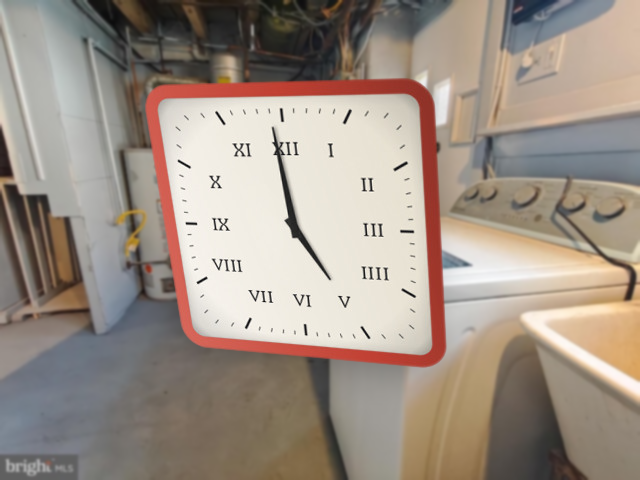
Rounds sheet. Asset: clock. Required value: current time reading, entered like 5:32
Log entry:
4:59
